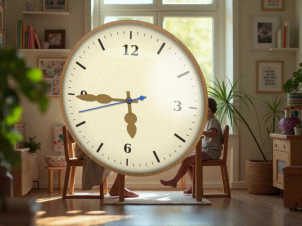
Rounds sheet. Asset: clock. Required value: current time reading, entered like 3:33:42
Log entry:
5:44:42
